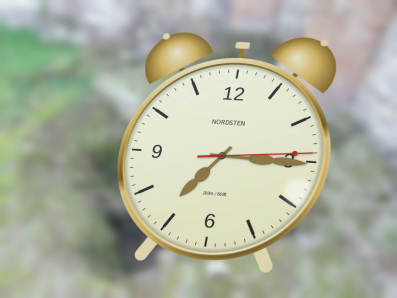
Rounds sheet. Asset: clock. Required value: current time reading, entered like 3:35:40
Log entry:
7:15:14
